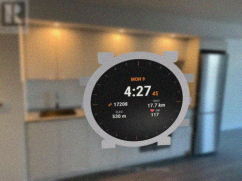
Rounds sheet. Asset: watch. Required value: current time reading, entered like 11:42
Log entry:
4:27
